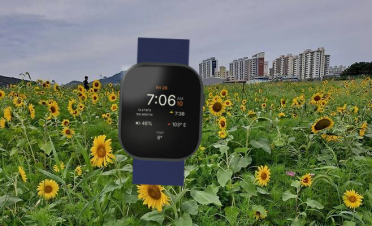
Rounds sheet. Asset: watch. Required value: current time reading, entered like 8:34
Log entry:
7:06
